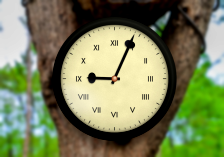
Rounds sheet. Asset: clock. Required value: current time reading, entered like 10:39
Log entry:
9:04
